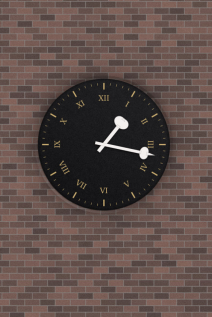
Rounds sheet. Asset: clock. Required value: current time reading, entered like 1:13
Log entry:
1:17
